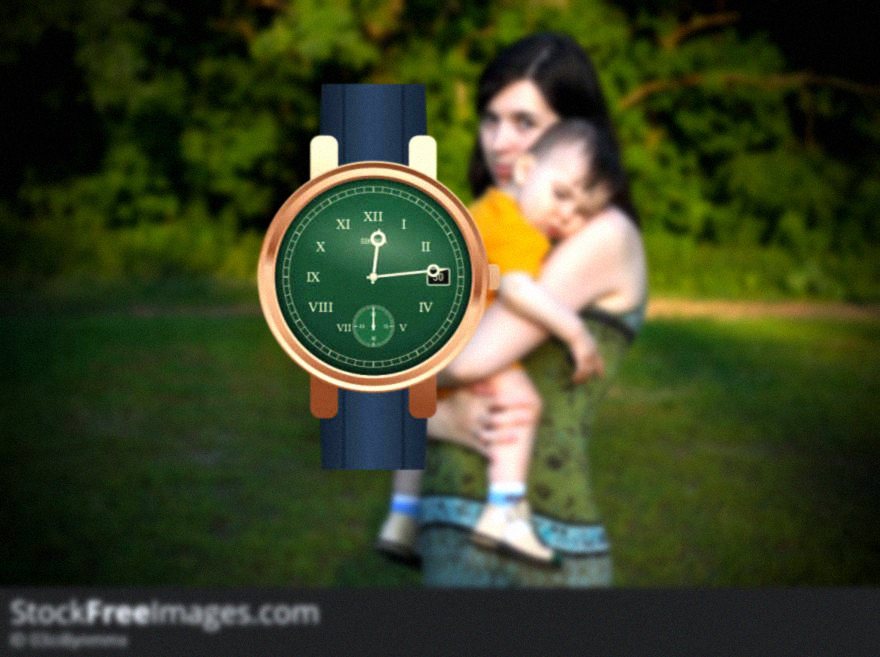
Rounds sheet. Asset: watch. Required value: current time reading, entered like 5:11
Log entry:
12:14
